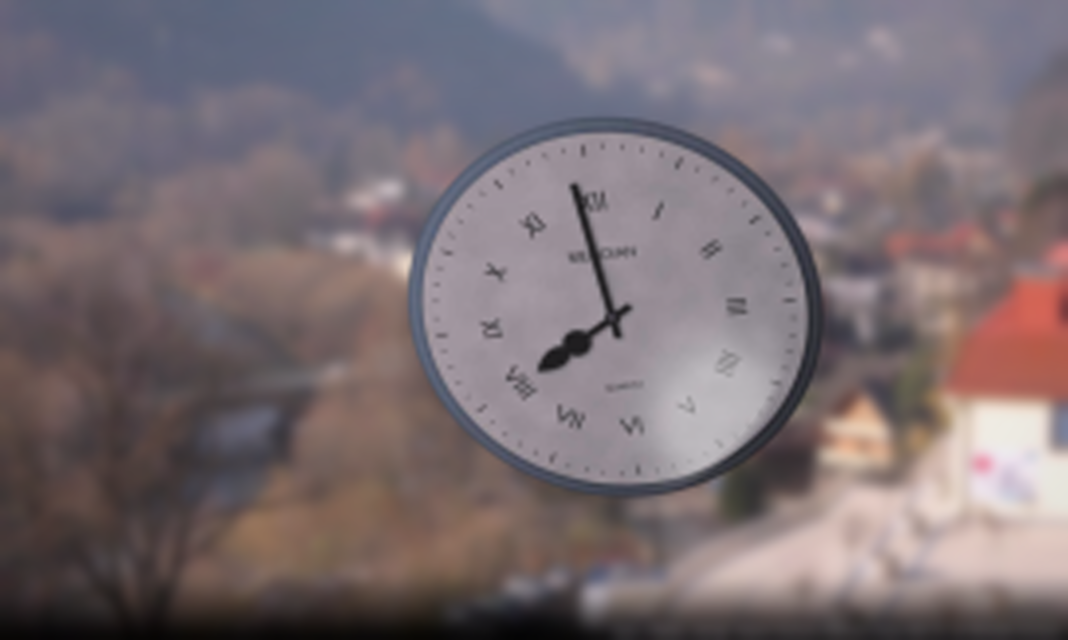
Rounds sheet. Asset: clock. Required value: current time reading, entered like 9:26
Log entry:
7:59
